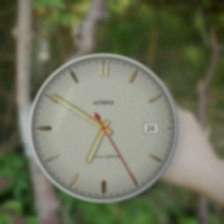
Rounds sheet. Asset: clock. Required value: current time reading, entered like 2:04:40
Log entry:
6:50:25
